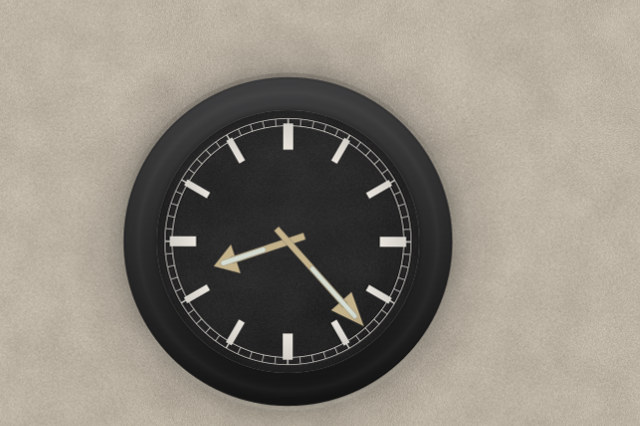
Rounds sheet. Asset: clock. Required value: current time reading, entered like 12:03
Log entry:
8:23
